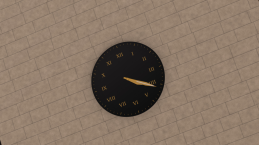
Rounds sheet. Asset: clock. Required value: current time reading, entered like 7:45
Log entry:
4:21
